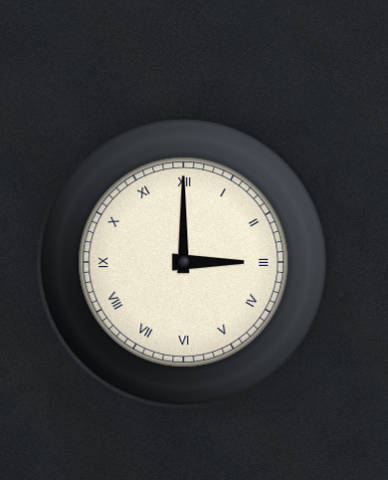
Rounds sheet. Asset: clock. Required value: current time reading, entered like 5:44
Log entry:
3:00
